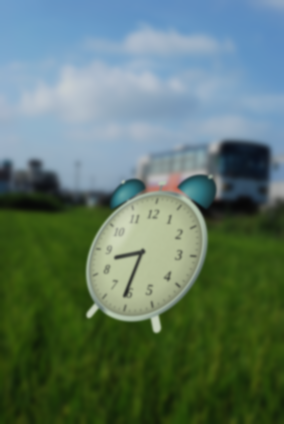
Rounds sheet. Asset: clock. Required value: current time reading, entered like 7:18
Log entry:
8:31
